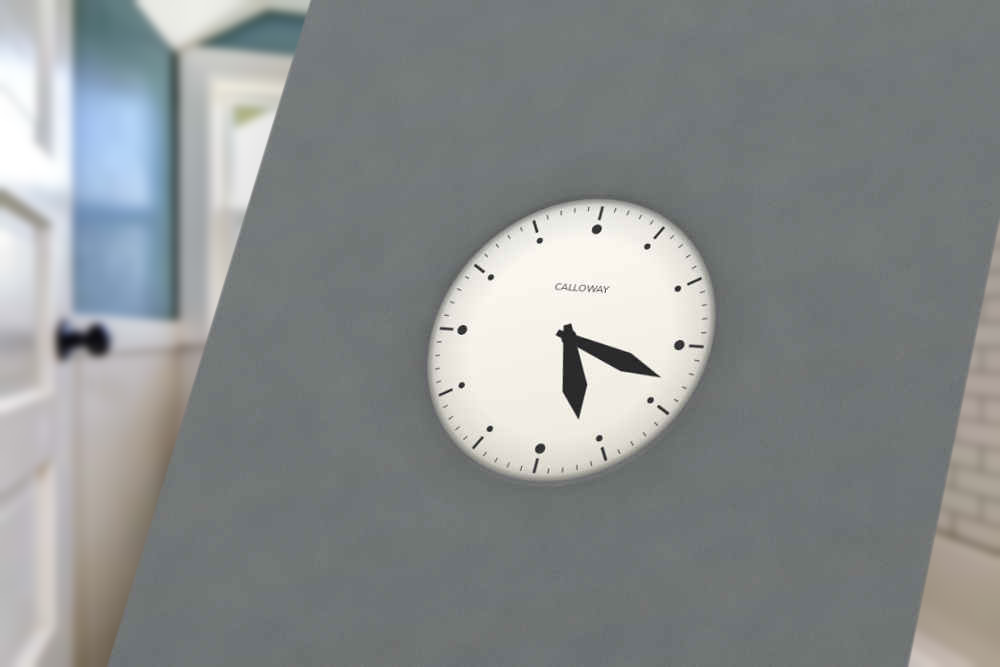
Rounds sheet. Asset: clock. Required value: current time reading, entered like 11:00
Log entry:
5:18
